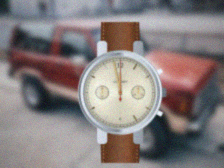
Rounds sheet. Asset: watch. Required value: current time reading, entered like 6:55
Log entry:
11:58
